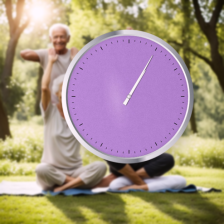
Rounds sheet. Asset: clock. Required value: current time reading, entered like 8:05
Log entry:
1:05
